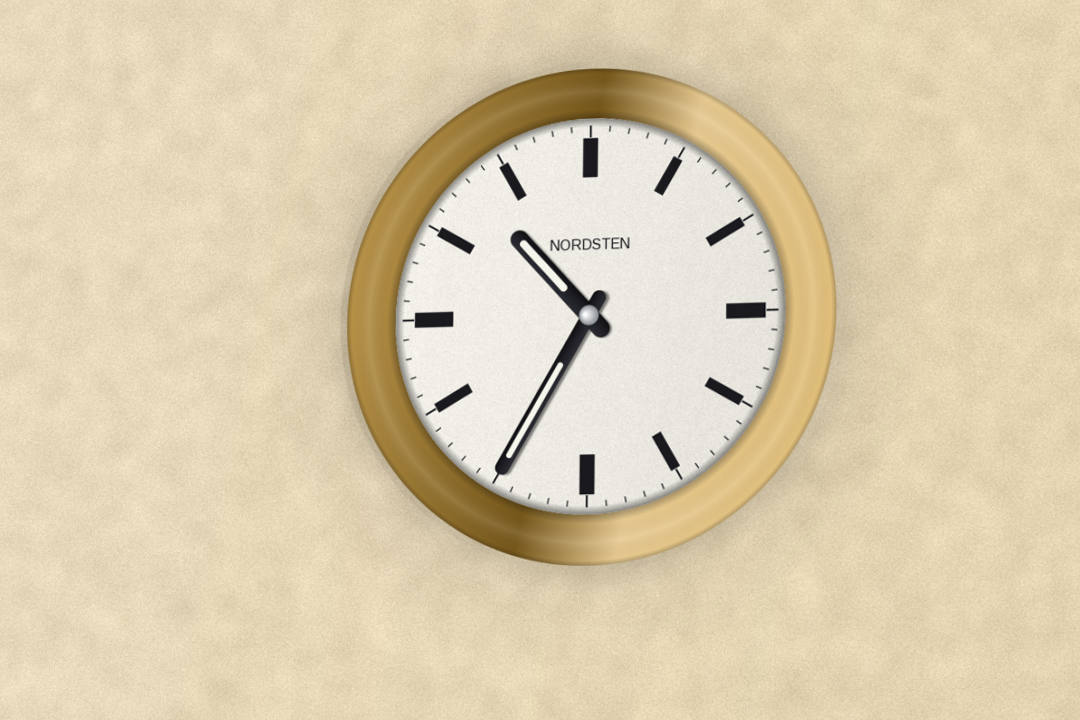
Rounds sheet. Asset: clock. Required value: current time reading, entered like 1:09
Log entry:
10:35
